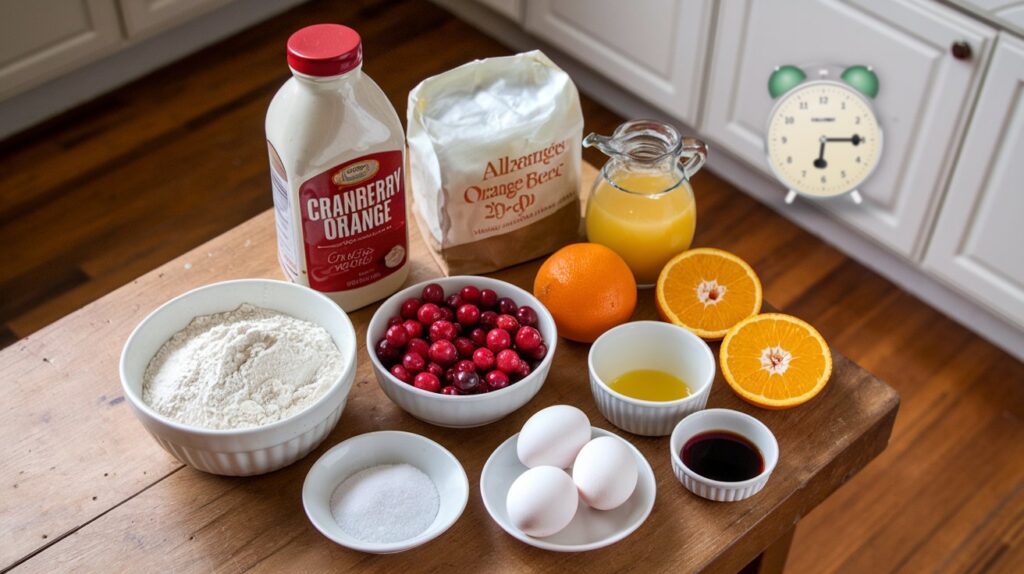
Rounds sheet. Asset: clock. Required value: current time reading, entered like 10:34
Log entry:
6:15
